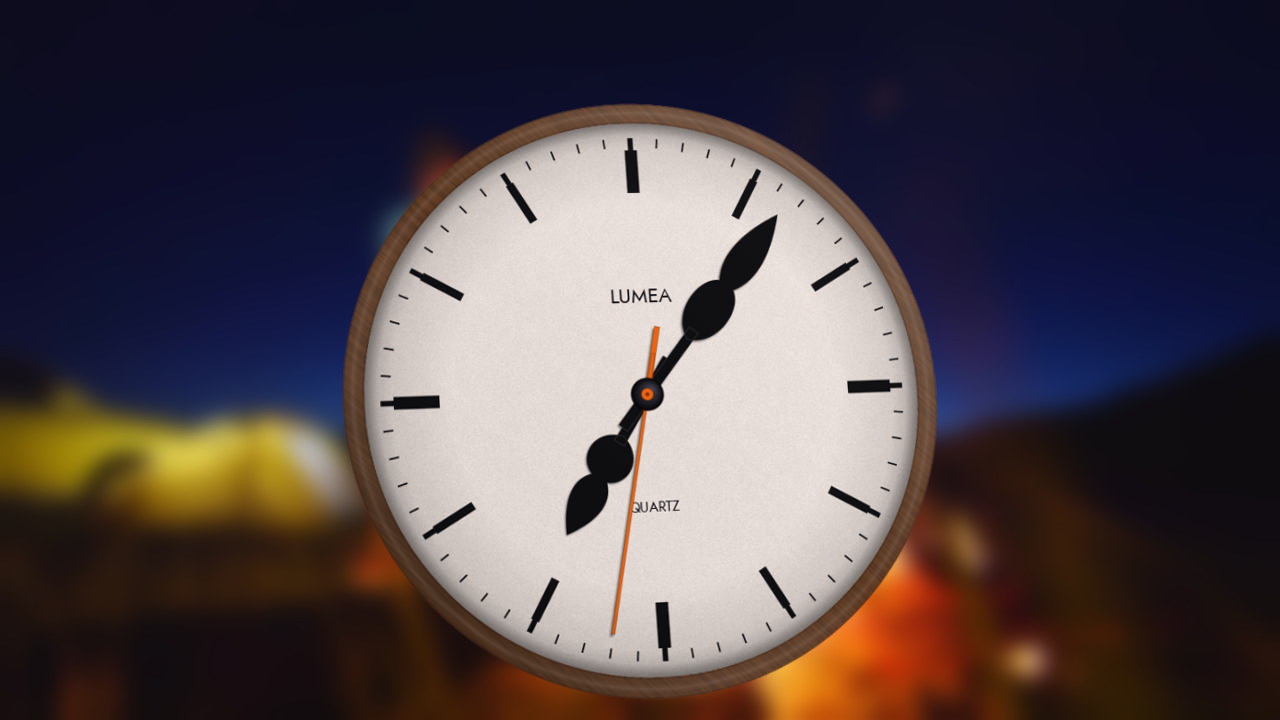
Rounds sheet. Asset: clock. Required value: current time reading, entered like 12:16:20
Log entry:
7:06:32
